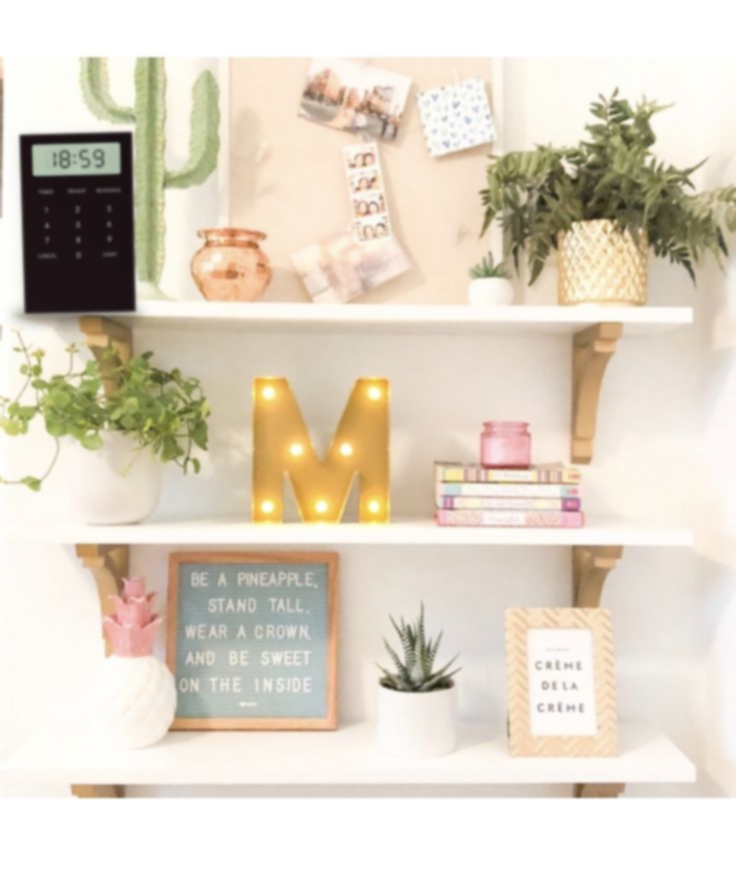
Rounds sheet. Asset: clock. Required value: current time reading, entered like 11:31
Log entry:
18:59
